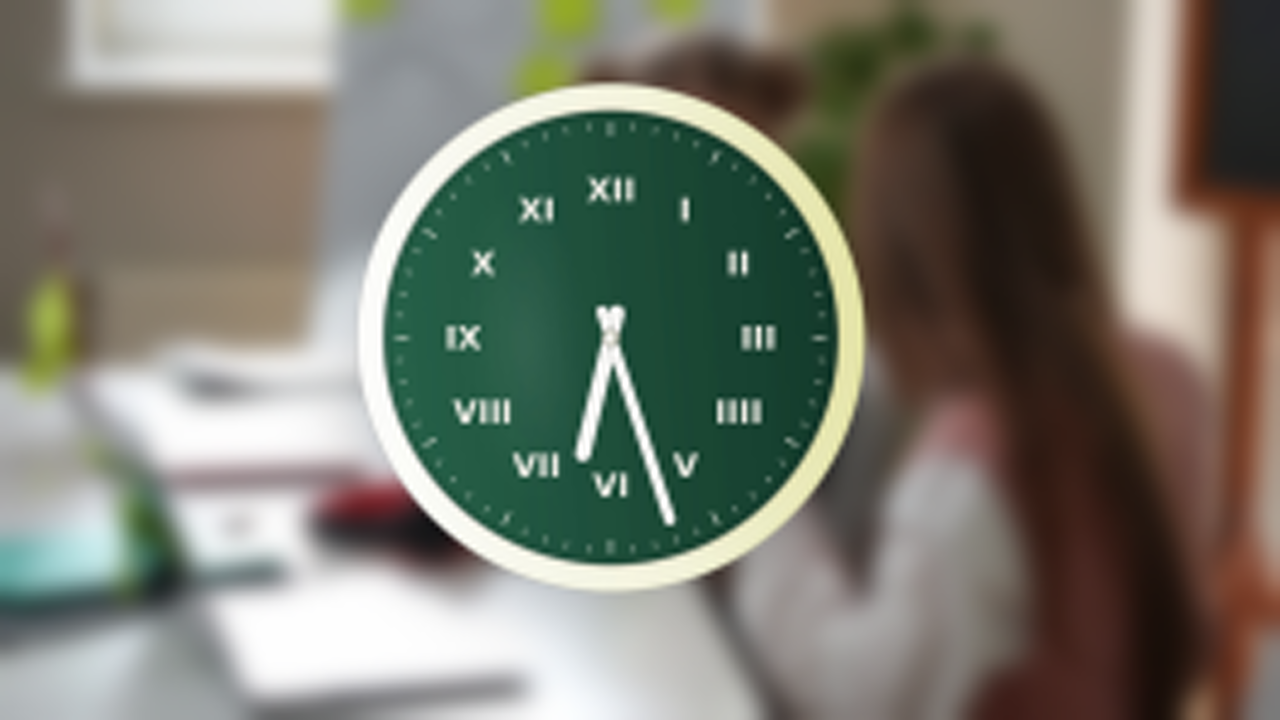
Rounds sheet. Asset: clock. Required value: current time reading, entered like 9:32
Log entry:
6:27
